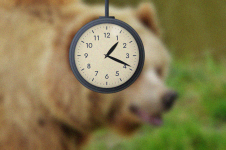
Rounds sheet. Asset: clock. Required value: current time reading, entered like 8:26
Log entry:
1:19
